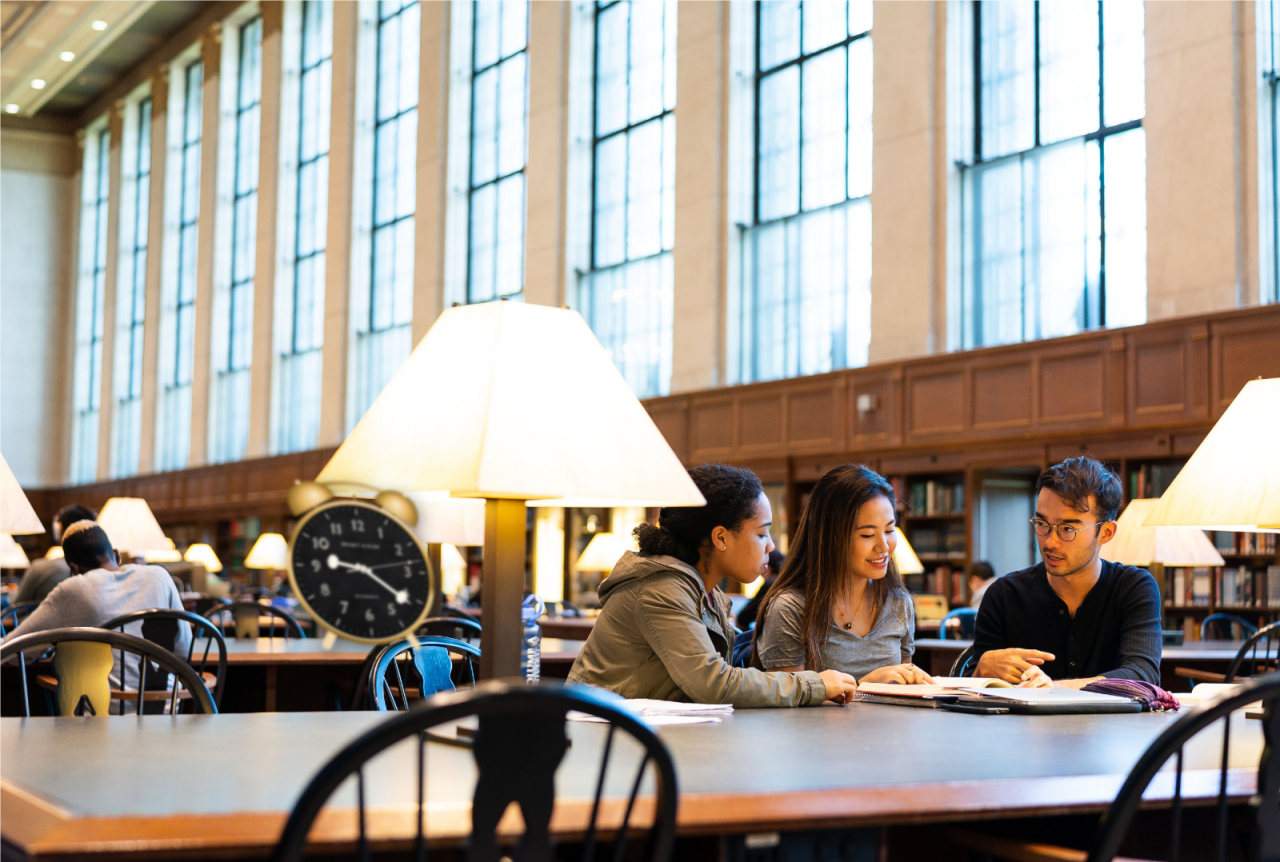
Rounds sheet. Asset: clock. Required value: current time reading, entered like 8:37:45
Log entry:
9:21:13
